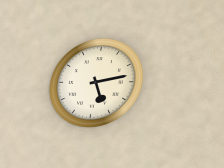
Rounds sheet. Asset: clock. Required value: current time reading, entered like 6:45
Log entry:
5:13
